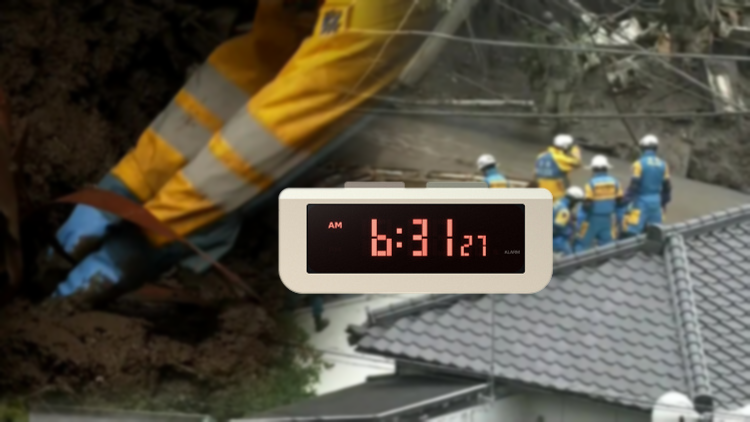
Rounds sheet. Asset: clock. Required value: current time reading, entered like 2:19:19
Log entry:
6:31:27
